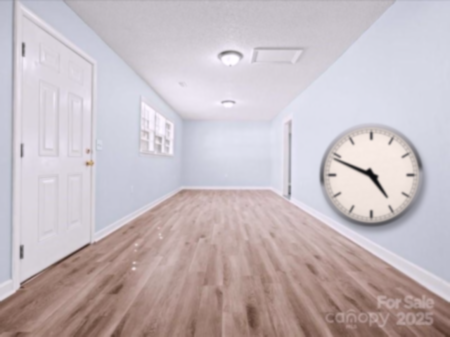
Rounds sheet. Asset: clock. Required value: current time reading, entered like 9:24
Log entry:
4:49
